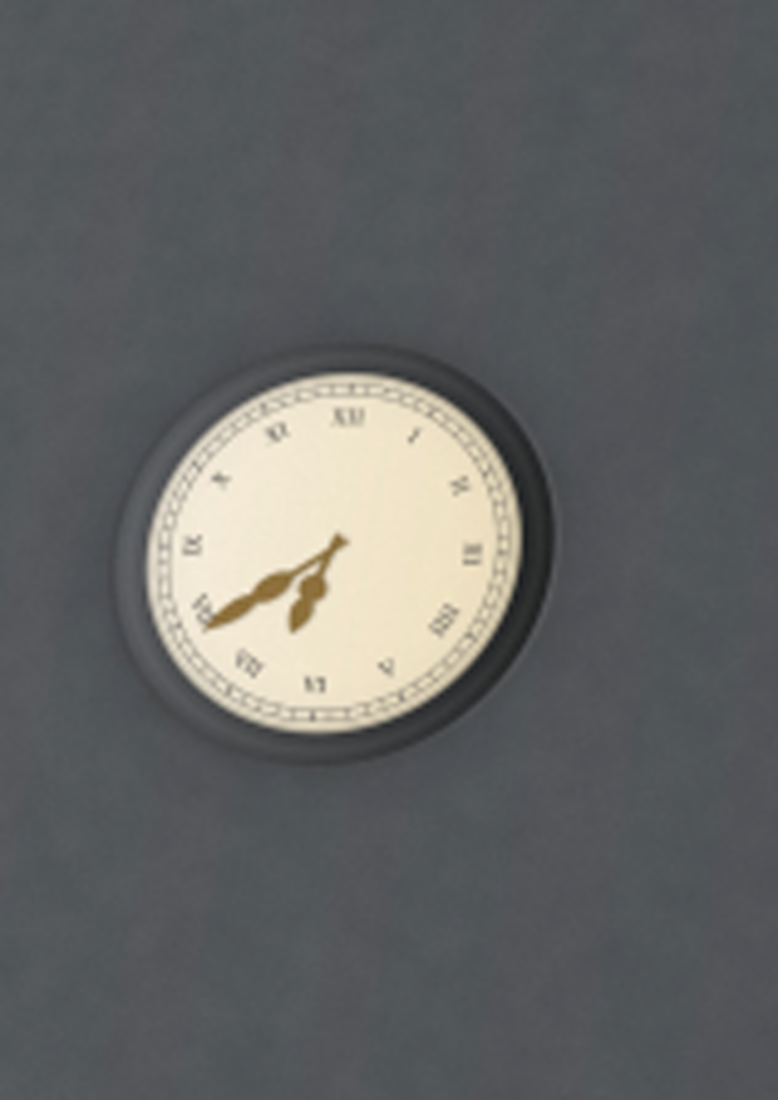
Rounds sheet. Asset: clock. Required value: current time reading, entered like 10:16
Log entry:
6:39
